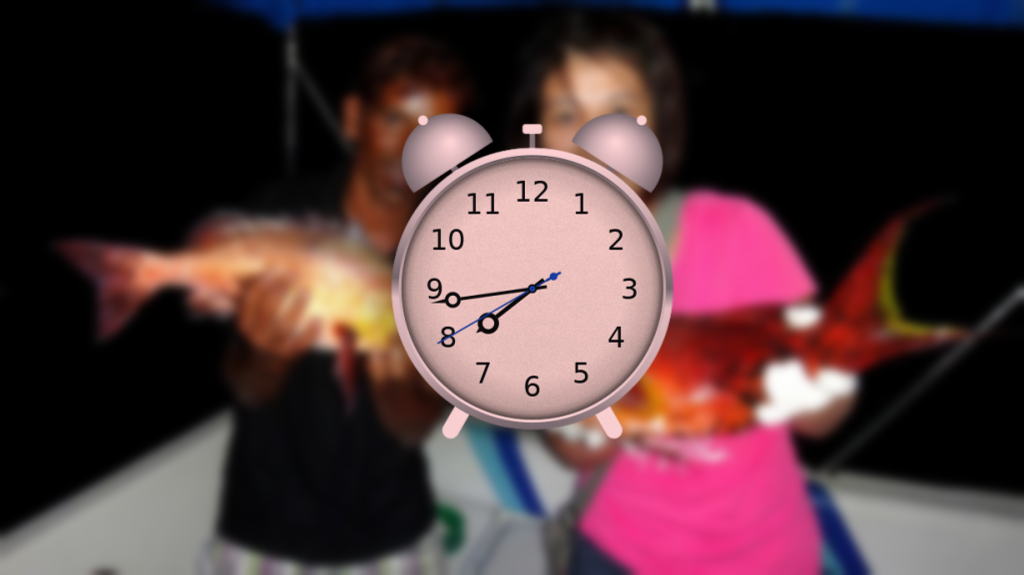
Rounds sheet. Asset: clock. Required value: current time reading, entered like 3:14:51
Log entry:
7:43:40
